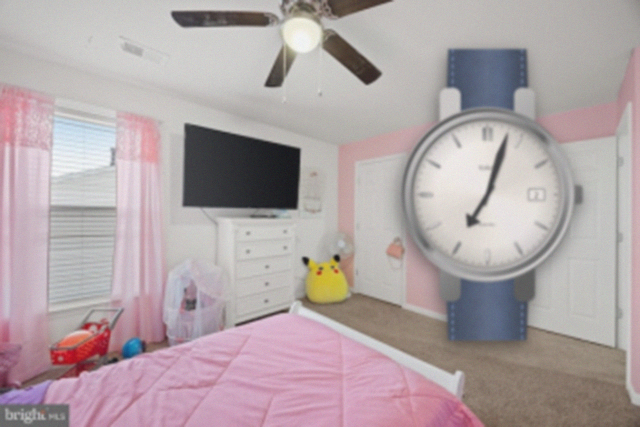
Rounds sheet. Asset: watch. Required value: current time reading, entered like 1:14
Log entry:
7:03
